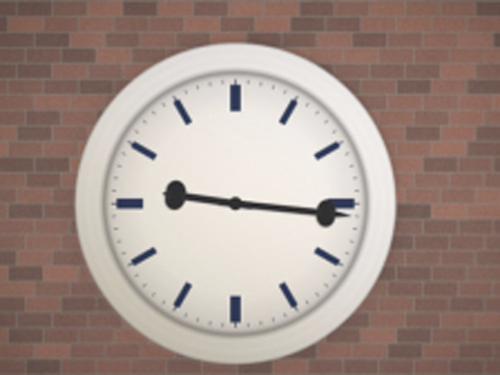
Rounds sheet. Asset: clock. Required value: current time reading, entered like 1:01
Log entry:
9:16
